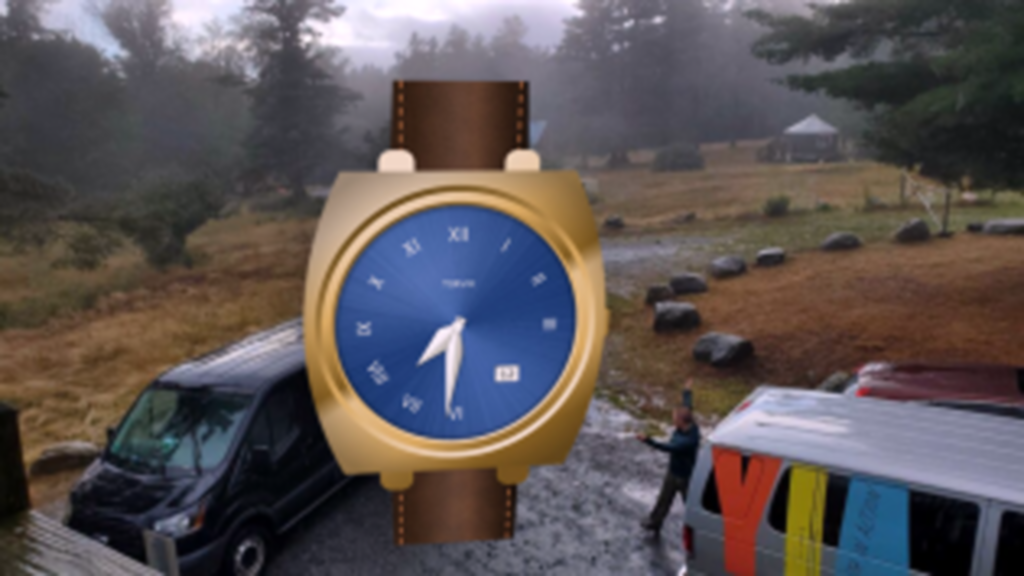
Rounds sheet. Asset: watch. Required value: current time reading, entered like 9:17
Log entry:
7:31
